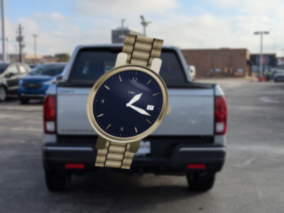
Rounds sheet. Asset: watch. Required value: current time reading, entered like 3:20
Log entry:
1:18
